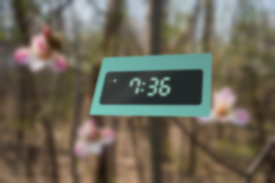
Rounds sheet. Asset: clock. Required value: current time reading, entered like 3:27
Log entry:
7:36
